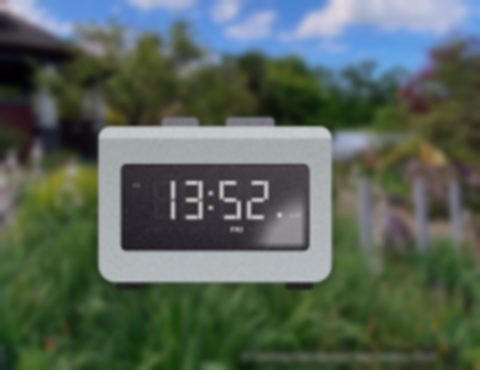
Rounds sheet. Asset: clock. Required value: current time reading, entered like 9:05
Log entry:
13:52
